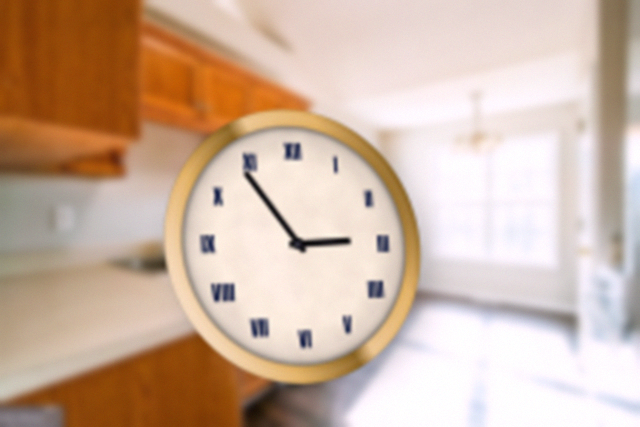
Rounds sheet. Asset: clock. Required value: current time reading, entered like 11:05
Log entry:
2:54
